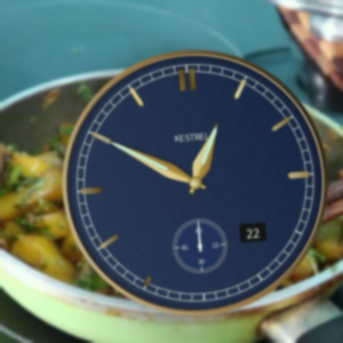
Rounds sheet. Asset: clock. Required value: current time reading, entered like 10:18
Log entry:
12:50
